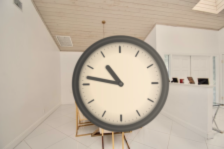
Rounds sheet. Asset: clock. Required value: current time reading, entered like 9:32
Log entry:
10:47
